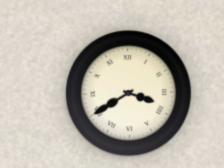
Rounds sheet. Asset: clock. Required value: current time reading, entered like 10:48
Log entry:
3:40
